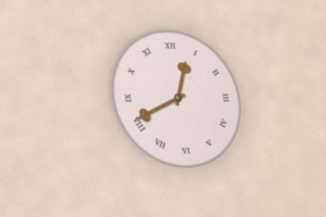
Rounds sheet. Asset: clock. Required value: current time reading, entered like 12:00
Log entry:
12:41
